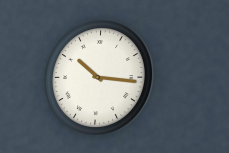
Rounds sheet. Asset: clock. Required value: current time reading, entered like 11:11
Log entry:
10:16
